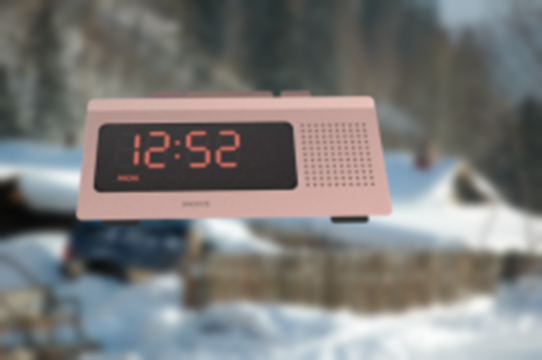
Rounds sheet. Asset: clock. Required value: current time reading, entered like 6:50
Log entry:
12:52
